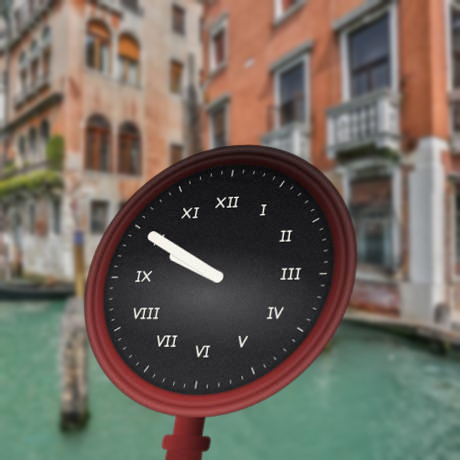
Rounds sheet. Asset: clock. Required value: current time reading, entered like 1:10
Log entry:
9:50
